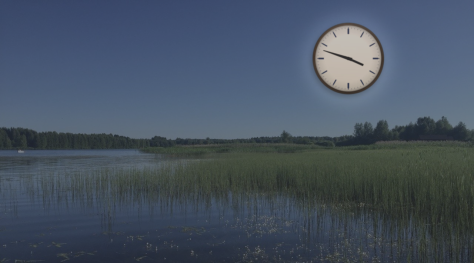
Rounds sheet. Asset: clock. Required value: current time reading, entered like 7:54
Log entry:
3:48
